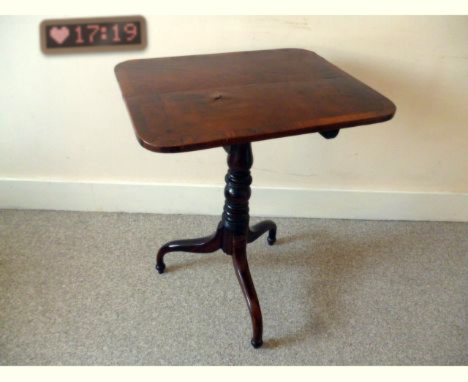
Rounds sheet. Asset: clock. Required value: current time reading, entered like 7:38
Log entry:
17:19
